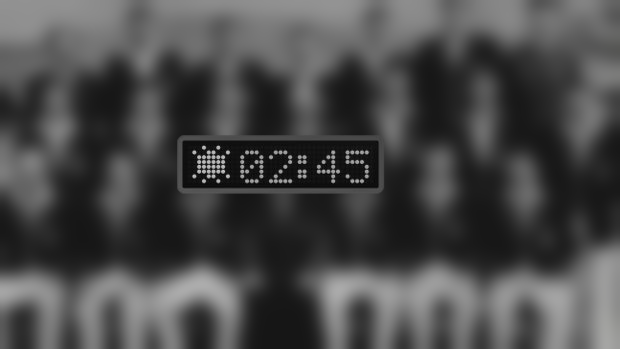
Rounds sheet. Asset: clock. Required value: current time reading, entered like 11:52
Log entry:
2:45
